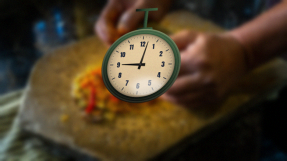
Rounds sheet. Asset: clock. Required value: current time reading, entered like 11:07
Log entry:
9:02
